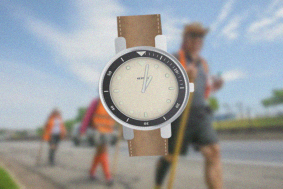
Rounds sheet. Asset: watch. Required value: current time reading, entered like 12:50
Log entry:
1:02
